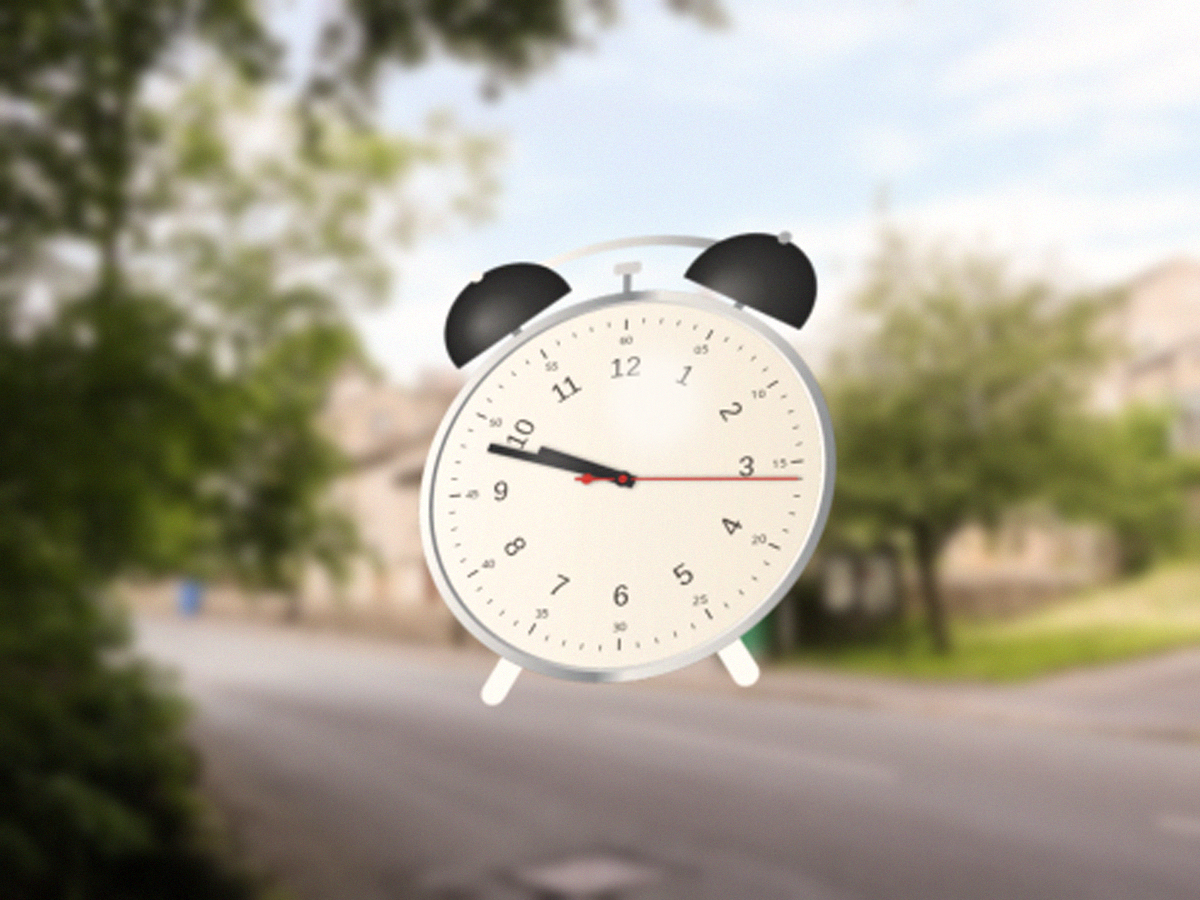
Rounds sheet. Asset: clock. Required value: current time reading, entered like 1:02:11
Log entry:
9:48:16
